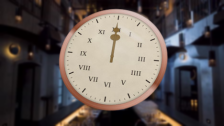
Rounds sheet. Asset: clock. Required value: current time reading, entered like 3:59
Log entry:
12:00
